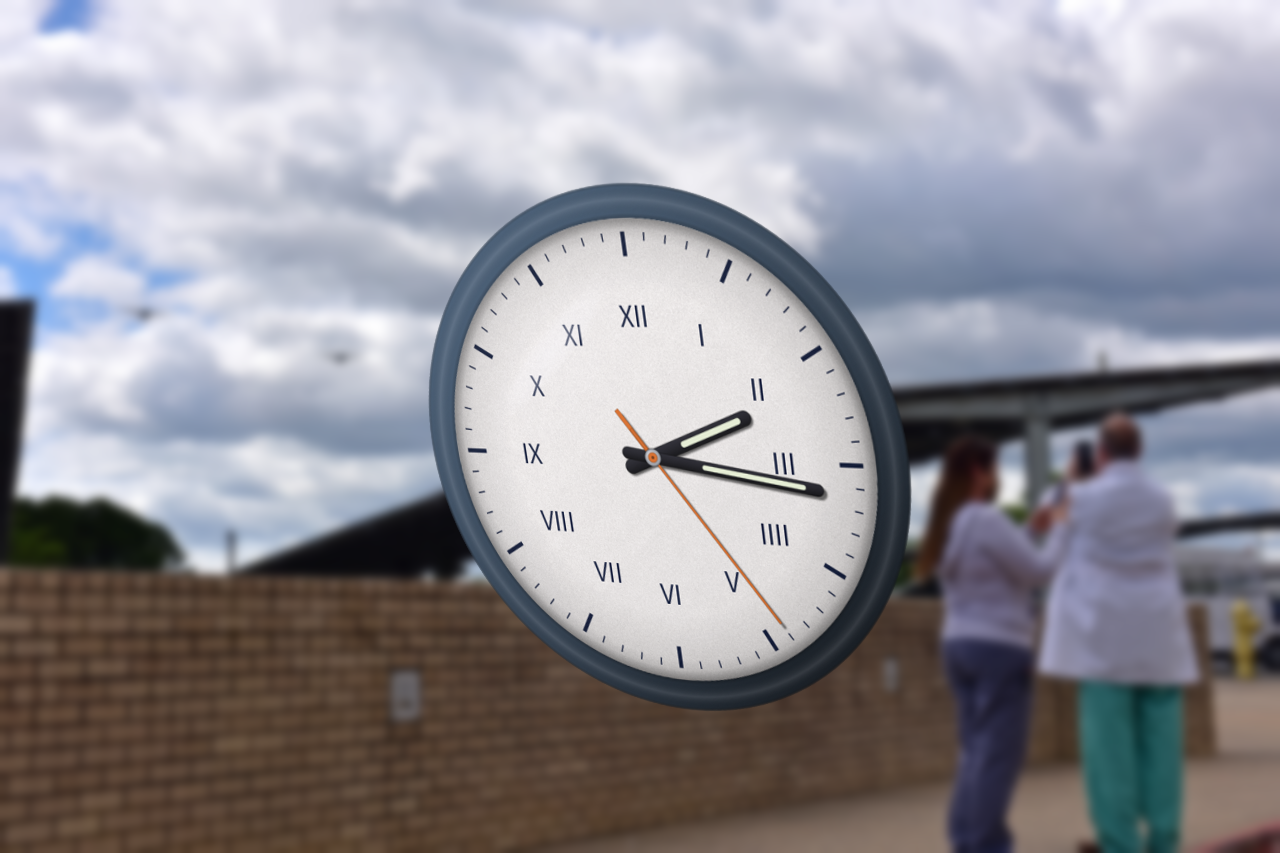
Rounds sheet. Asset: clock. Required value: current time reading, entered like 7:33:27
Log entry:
2:16:24
